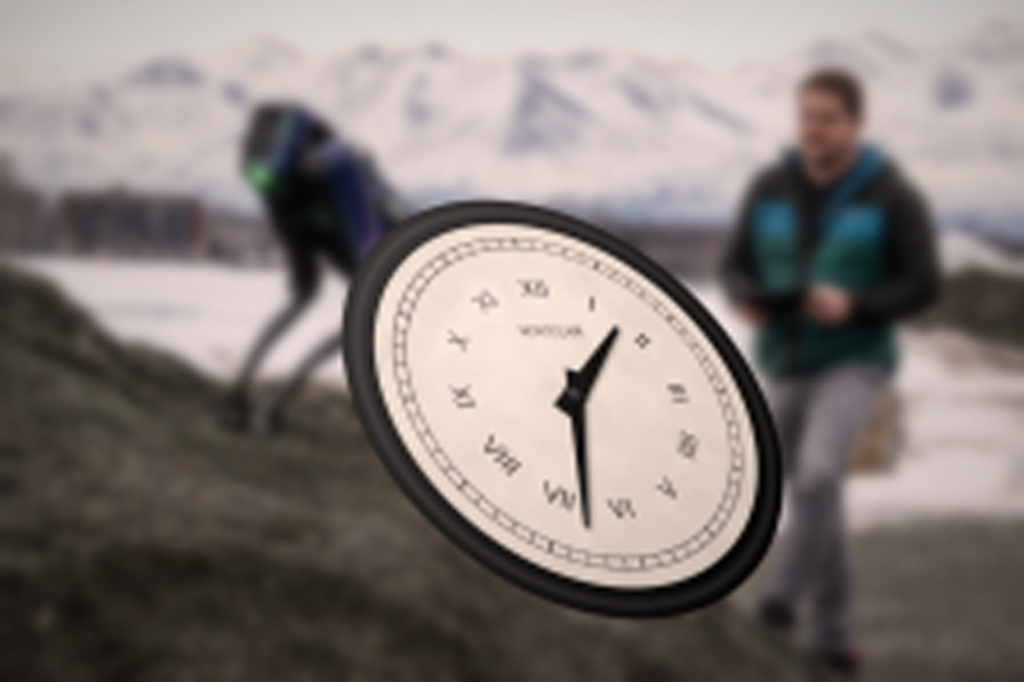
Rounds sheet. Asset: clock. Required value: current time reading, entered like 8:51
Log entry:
1:33
